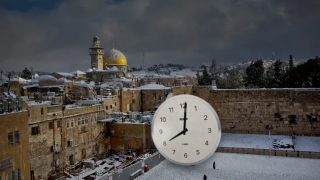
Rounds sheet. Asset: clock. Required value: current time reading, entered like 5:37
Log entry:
8:01
